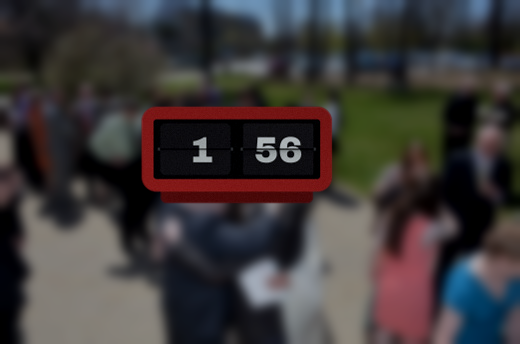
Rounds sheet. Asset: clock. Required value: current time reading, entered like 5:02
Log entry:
1:56
